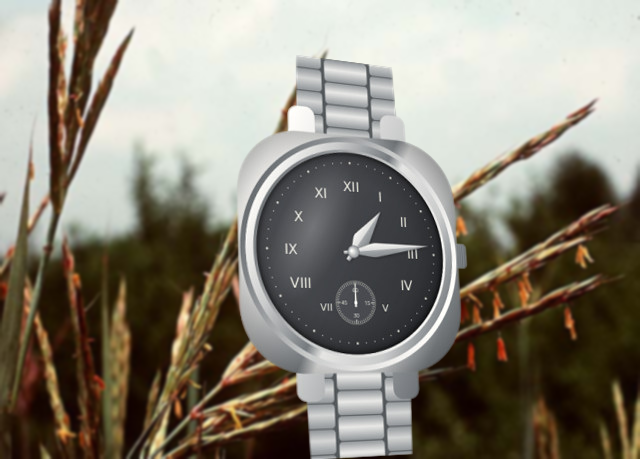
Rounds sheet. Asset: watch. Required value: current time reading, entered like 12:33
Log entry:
1:14
